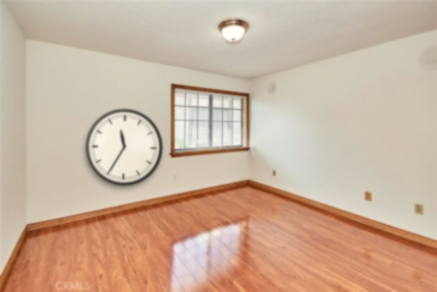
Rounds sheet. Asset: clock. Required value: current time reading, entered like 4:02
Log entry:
11:35
